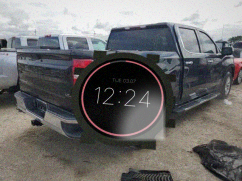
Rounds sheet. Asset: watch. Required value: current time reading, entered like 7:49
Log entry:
12:24
